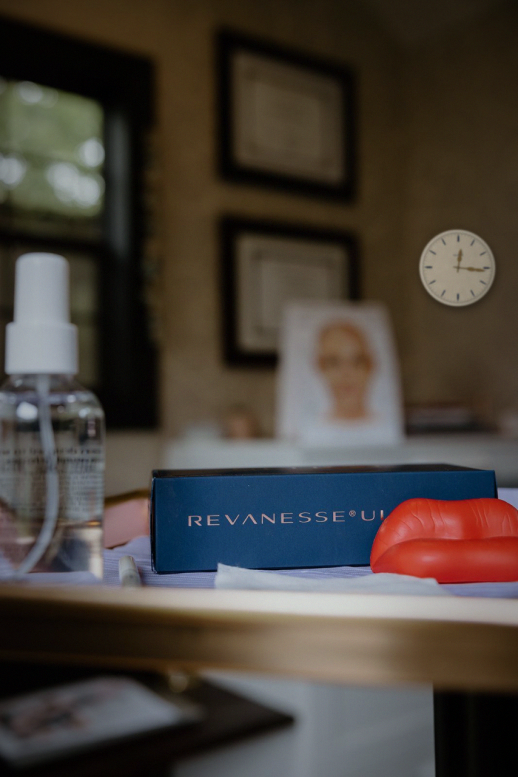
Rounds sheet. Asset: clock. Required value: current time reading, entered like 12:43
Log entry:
12:16
